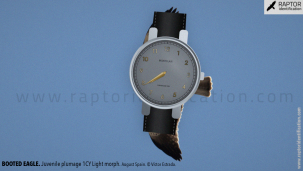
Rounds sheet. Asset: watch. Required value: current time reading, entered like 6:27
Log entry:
7:39
